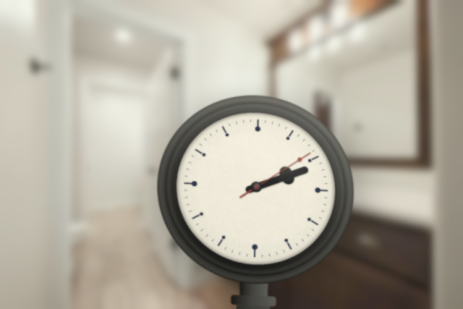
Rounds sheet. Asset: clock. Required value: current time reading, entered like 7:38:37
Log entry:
2:11:09
